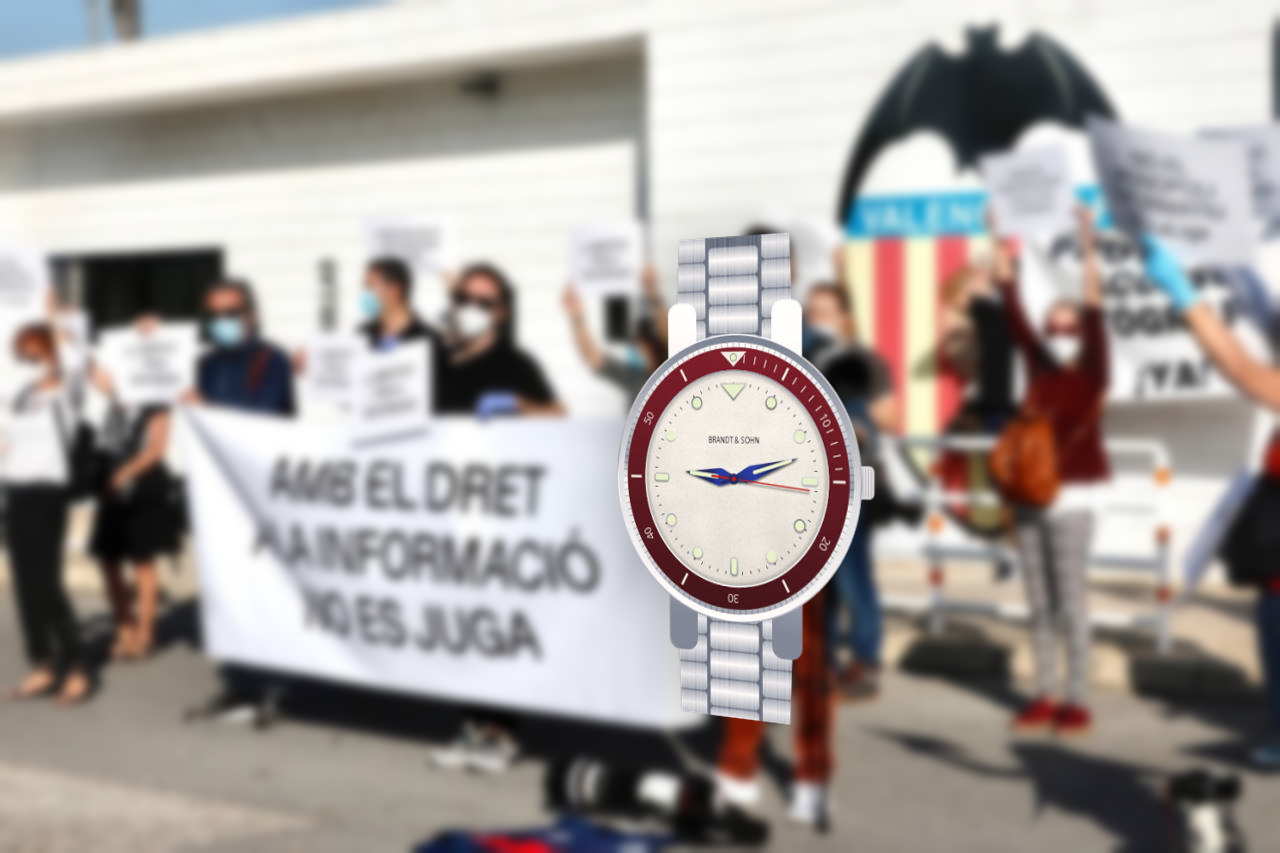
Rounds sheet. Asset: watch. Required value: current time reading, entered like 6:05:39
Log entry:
9:12:16
